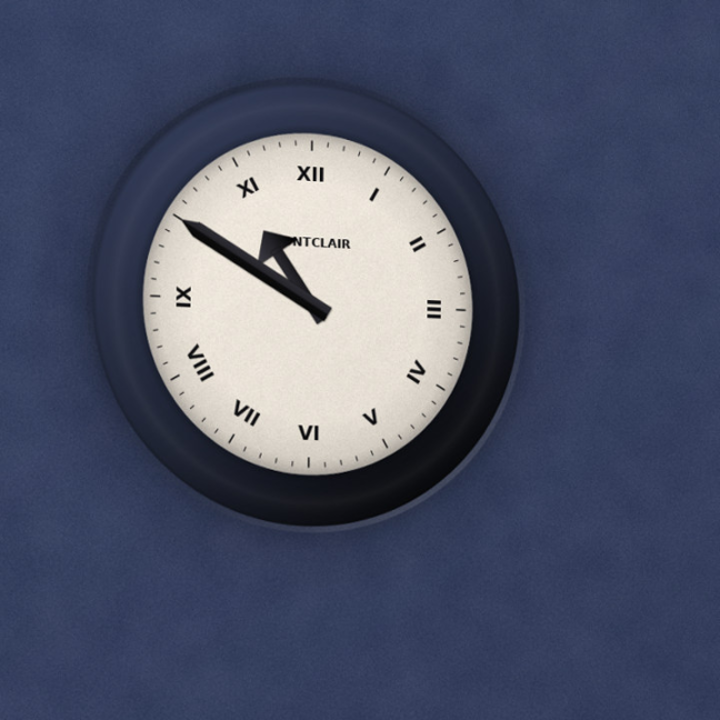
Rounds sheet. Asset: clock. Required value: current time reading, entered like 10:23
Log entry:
10:50
